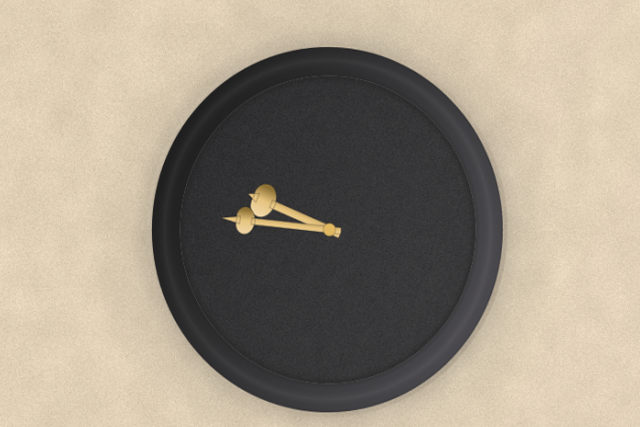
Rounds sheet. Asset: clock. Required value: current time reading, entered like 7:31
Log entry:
9:46
